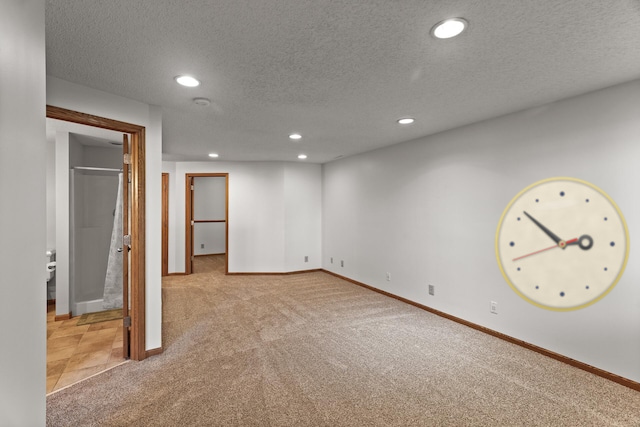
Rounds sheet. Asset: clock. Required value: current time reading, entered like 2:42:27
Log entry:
2:51:42
